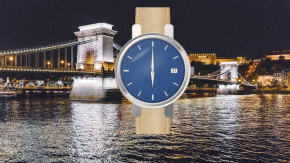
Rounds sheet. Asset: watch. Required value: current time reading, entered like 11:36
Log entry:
6:00
